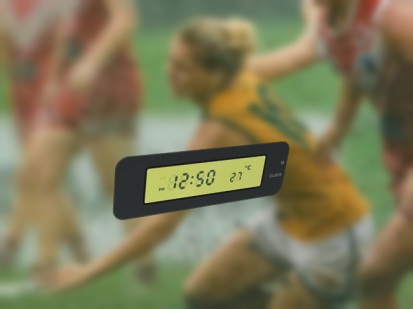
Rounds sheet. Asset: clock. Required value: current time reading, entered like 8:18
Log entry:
12:50
